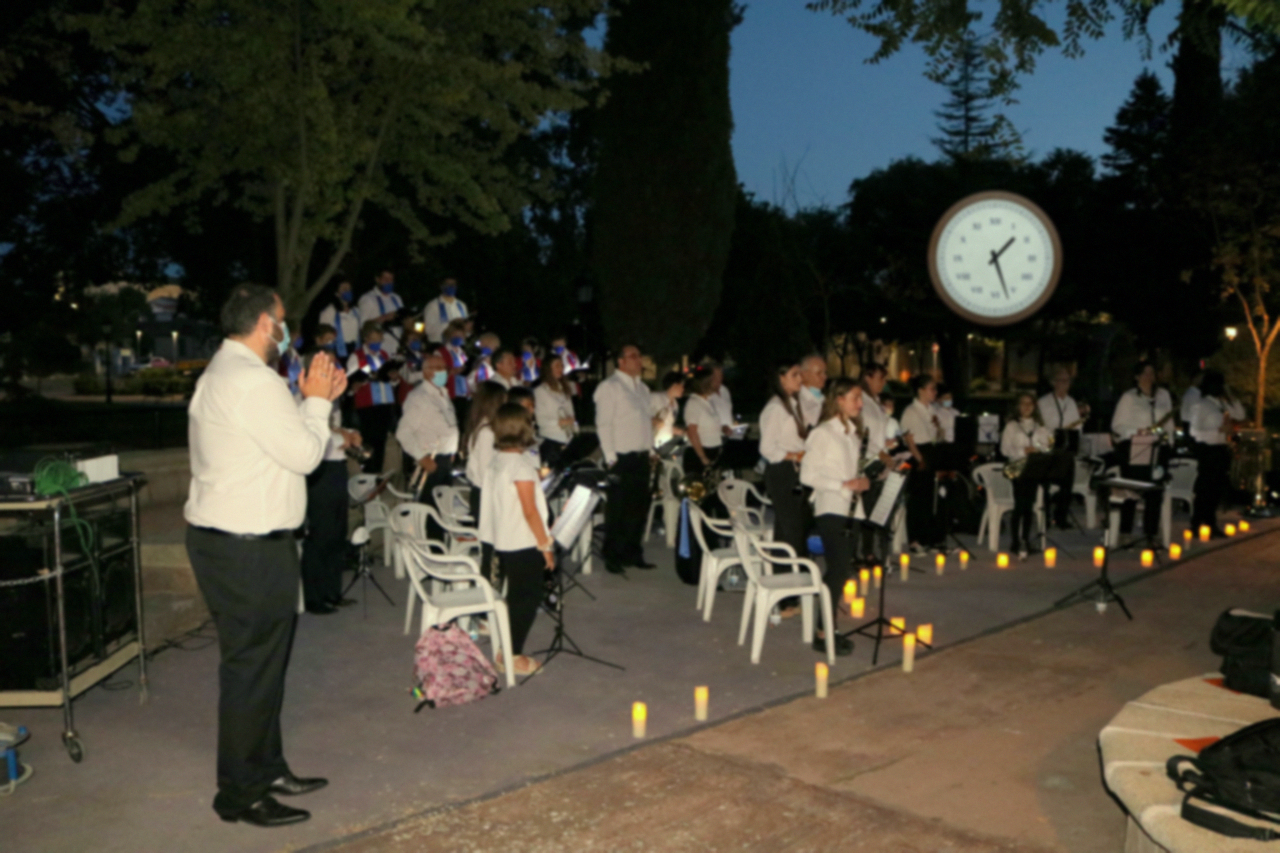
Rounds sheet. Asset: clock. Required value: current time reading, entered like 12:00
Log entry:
1:27
